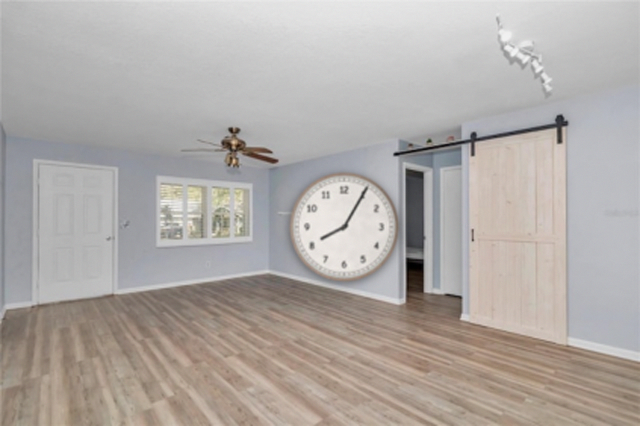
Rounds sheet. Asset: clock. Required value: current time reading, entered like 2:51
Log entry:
8:05
